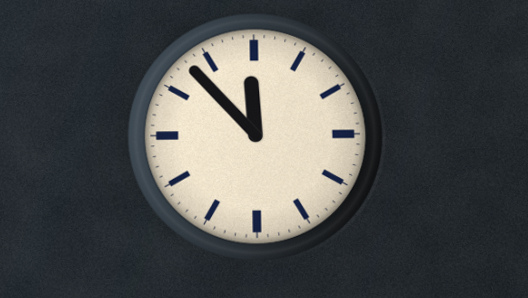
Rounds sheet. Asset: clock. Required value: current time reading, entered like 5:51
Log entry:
11:53
